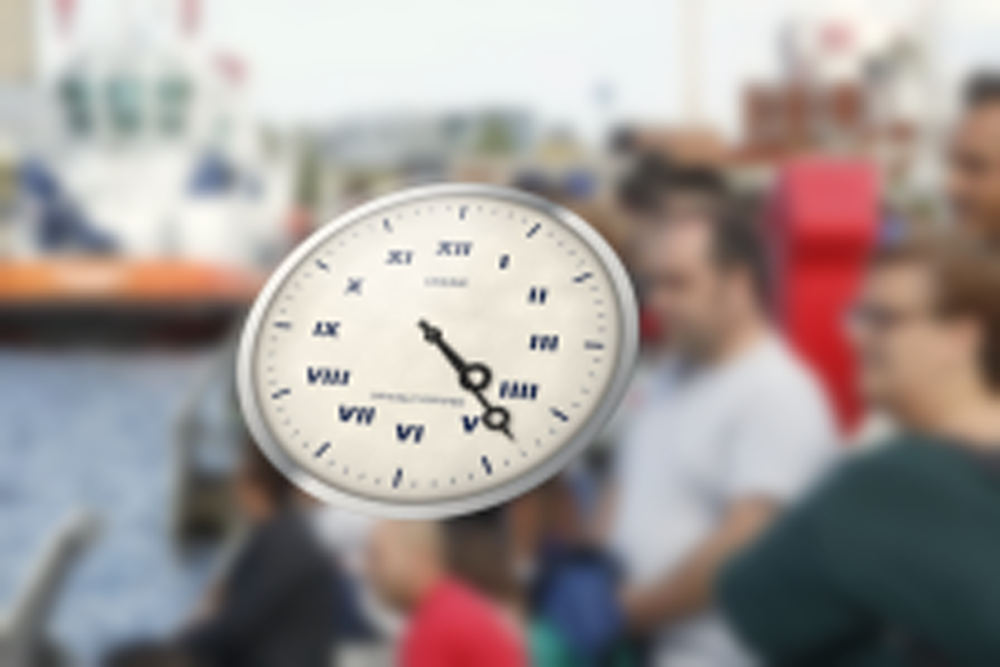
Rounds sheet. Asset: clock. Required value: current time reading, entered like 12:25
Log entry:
4:23
